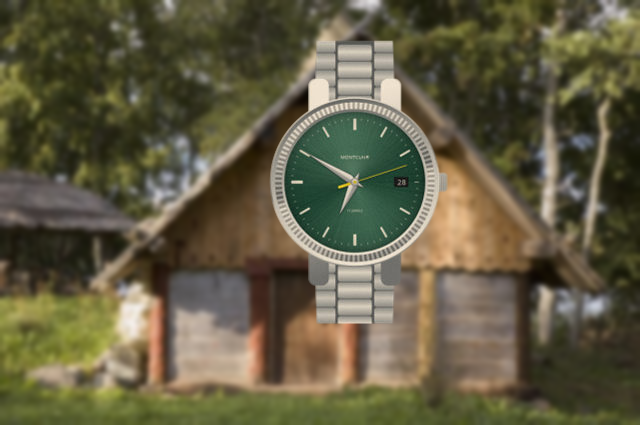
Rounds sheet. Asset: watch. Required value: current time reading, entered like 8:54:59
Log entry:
6:50:12
